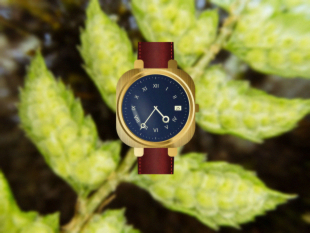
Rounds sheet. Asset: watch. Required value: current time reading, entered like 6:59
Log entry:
4:36
